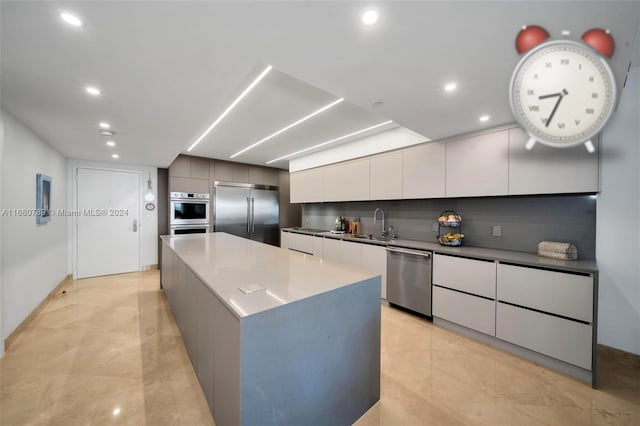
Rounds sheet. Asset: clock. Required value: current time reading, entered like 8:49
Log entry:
8:34
